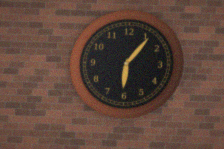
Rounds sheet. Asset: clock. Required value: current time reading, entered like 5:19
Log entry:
6:06
